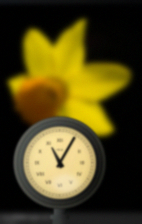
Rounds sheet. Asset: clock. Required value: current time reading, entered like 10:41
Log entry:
11:05
